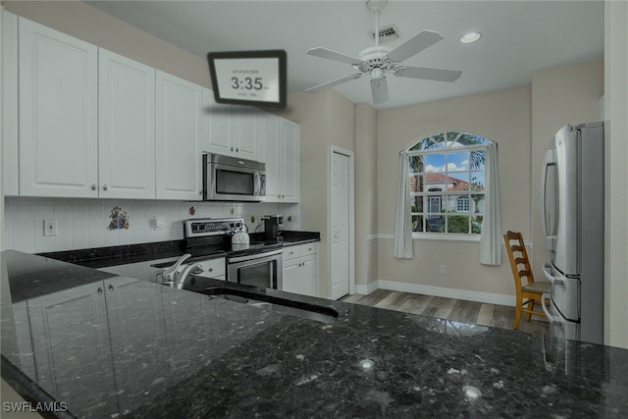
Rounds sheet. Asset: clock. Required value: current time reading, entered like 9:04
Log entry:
3:35
